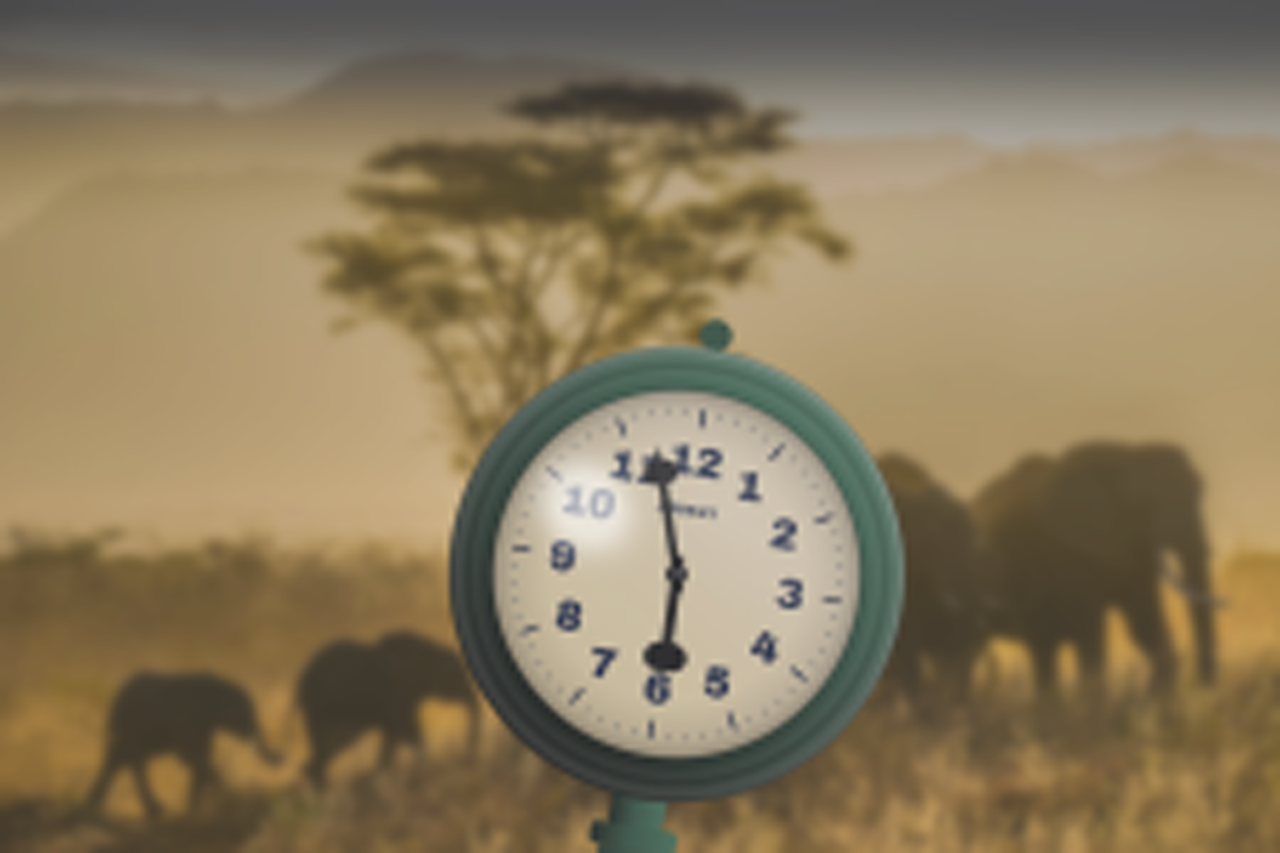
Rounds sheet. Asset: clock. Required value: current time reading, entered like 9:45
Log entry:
5:57
